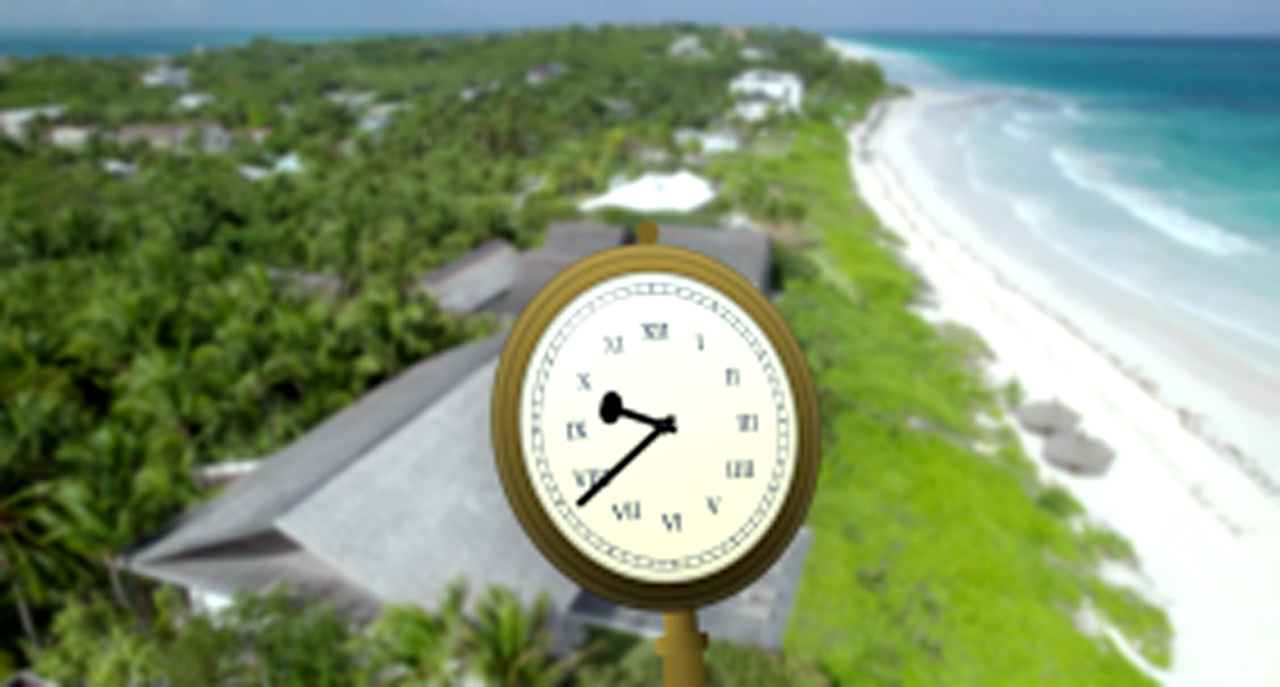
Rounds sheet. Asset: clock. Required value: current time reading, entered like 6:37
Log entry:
9:39
